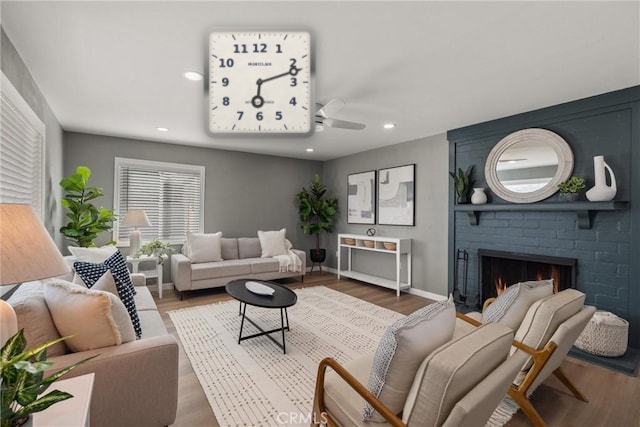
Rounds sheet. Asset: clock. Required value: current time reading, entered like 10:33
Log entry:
6:12
